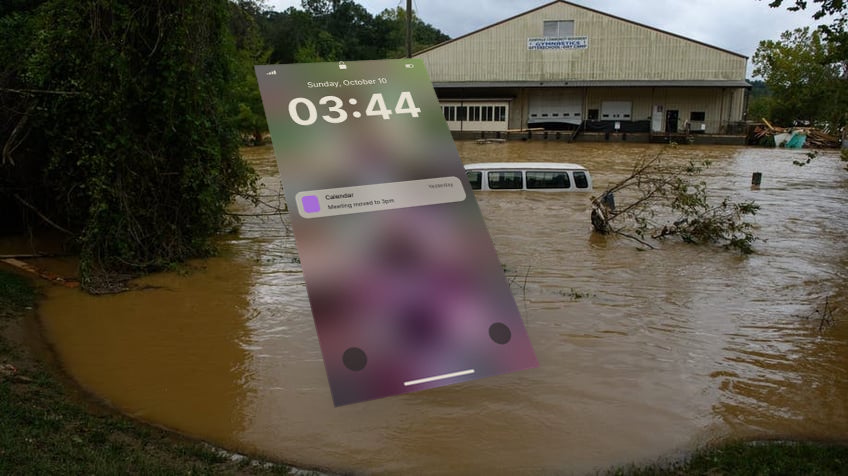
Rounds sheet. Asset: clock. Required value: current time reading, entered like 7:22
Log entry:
3:44
